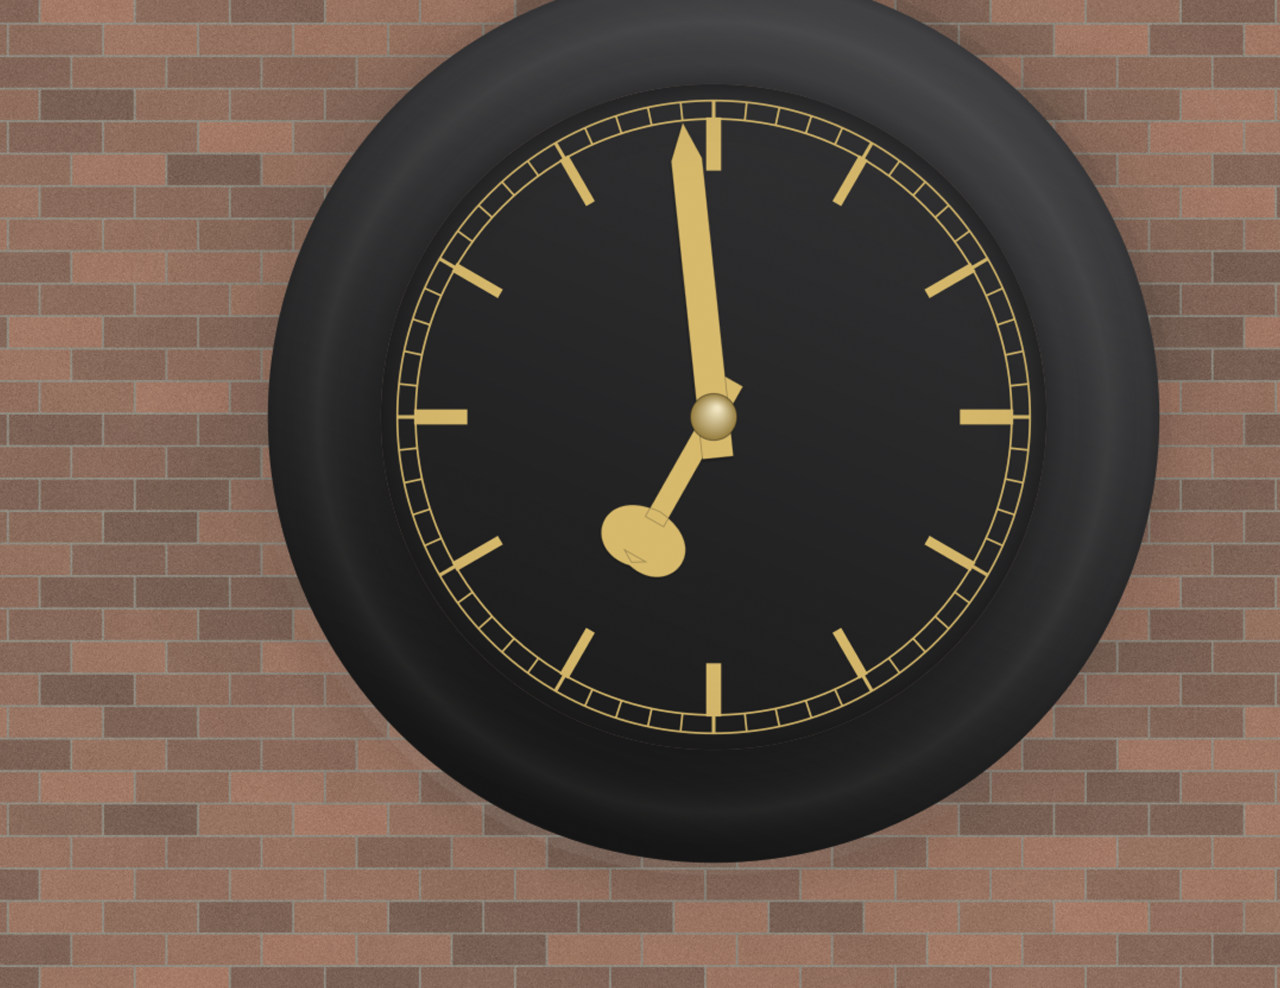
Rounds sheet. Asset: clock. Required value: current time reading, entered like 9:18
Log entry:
6:59
